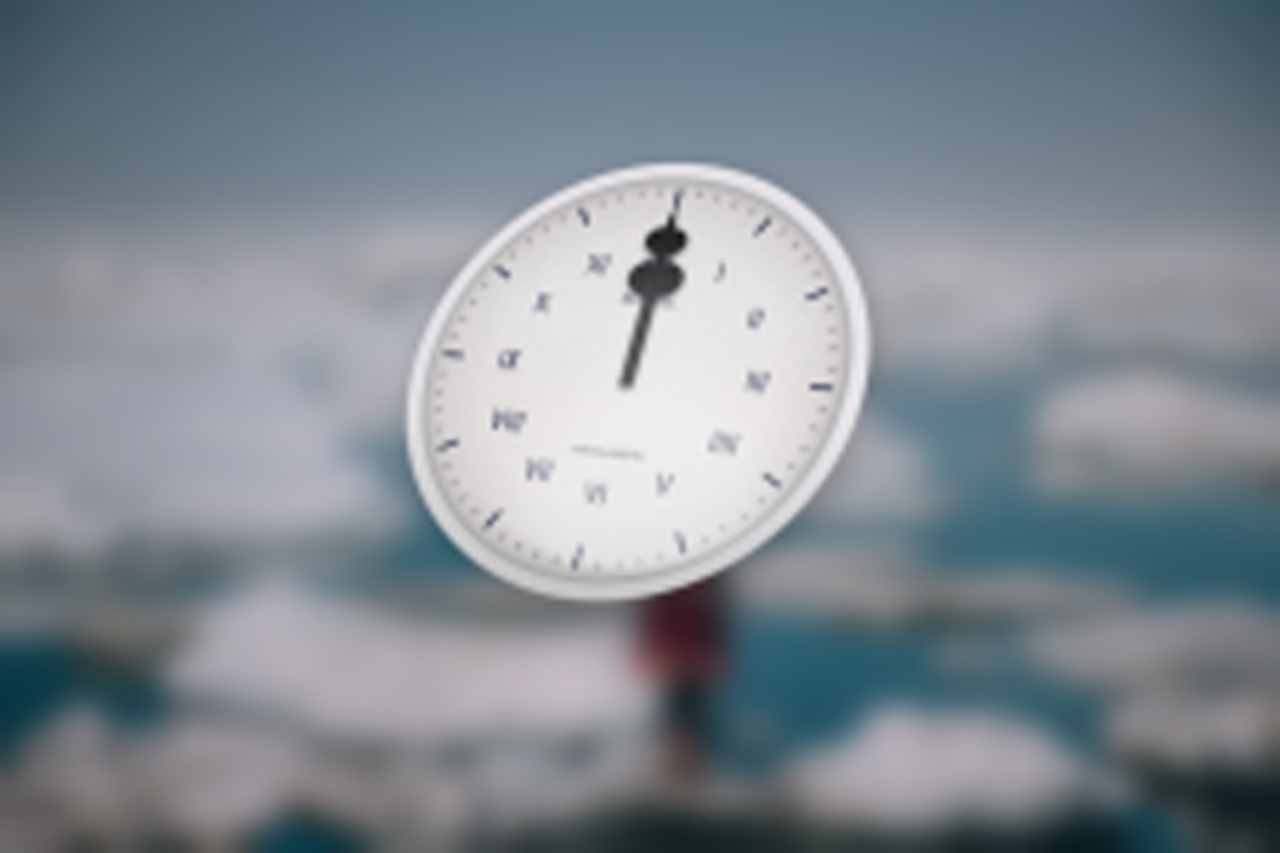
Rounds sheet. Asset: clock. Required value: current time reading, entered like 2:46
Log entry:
12:00
